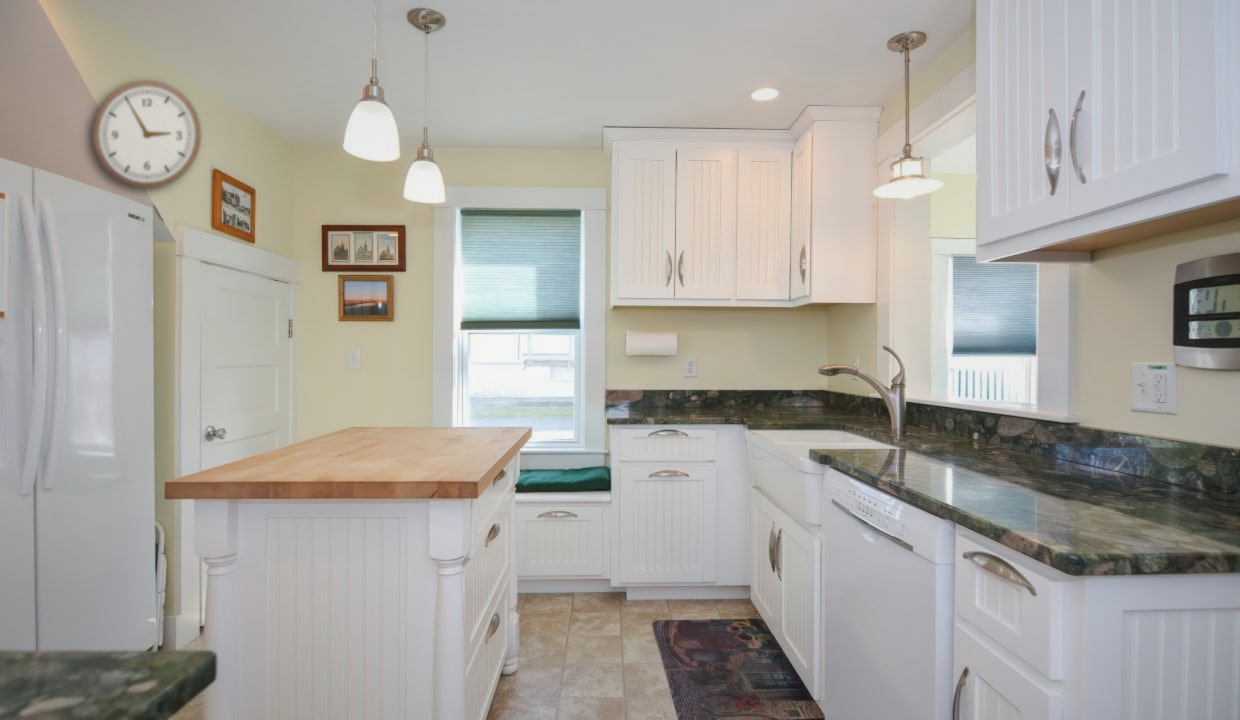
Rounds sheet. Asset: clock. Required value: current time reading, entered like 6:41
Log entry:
2:55
